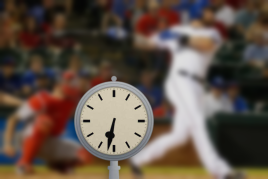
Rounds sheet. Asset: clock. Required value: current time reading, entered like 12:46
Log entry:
6:32
